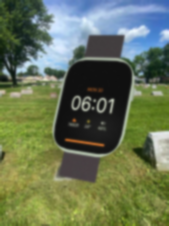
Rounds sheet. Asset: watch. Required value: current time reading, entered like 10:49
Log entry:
6:01
